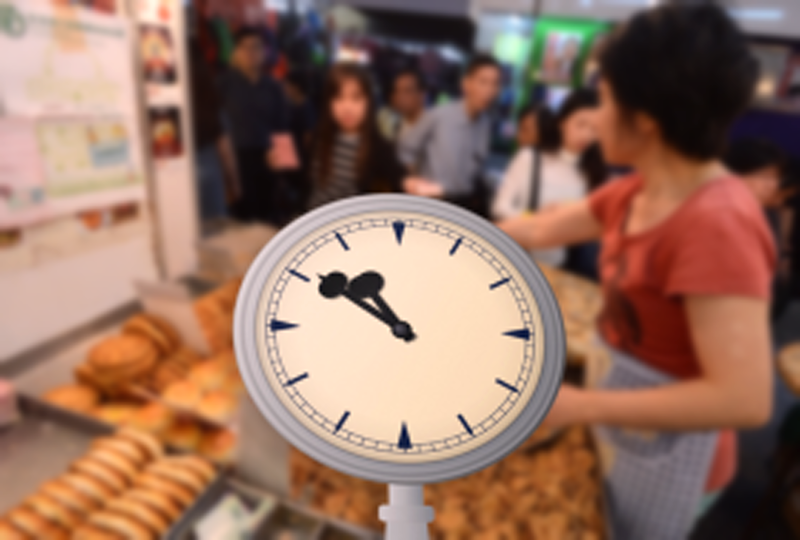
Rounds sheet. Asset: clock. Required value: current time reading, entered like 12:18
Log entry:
10:51
